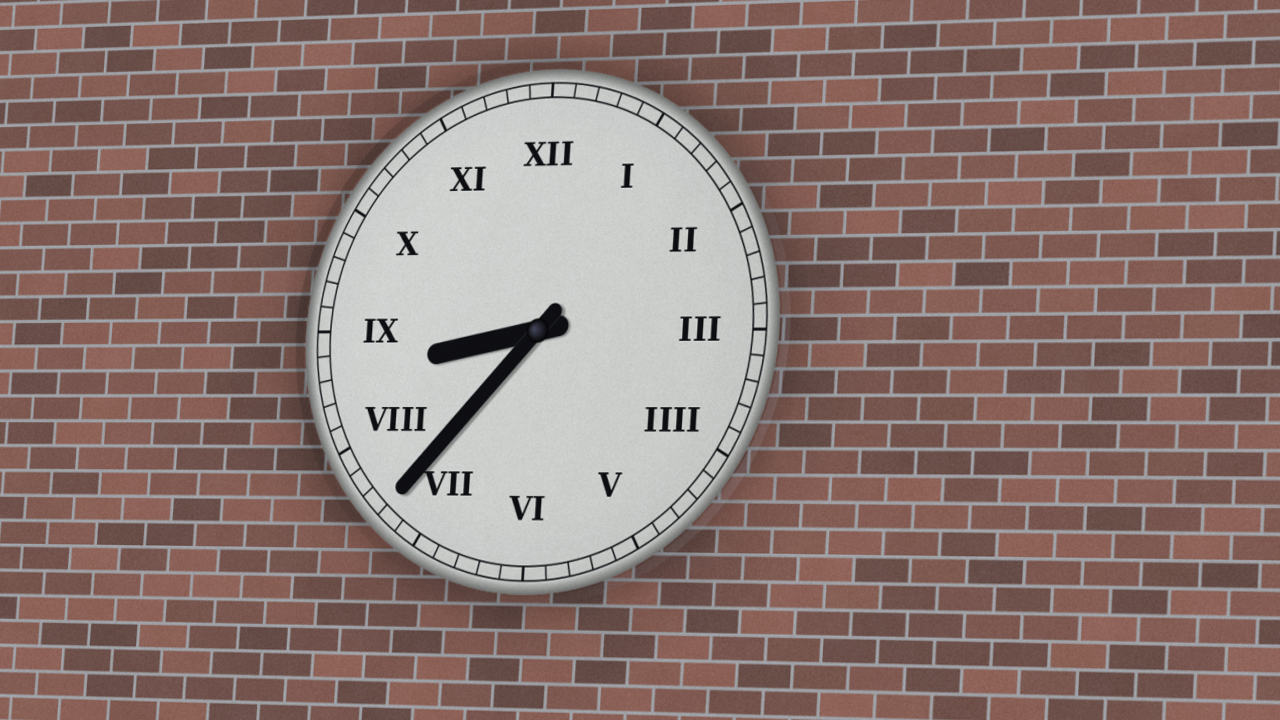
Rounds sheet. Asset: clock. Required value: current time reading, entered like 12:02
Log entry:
8:37
